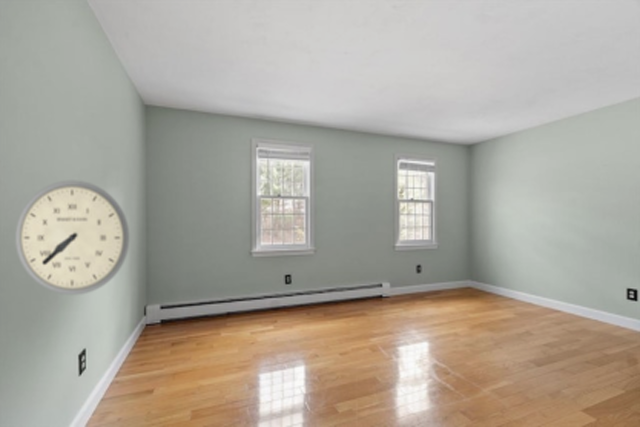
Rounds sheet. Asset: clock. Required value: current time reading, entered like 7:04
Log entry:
7:38
